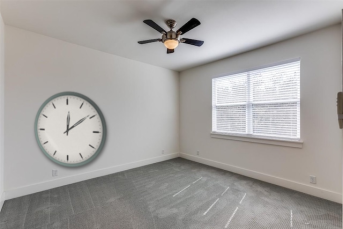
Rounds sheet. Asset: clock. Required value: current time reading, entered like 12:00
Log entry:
12:09
